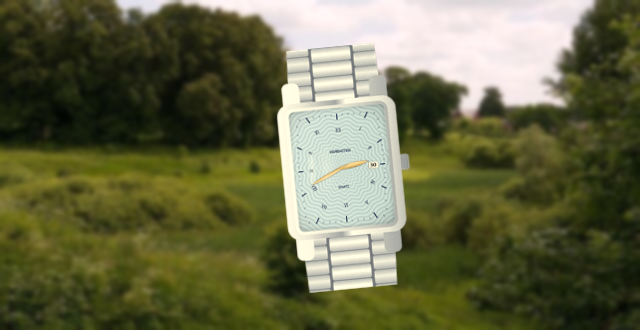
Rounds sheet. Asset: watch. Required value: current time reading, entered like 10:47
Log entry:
2:41
